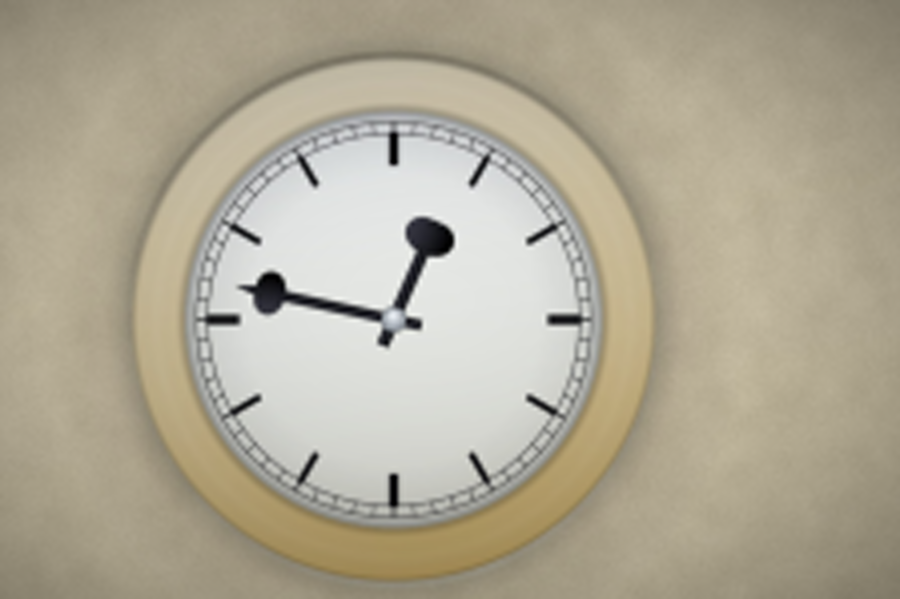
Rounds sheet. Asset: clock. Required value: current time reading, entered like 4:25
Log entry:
12:47
